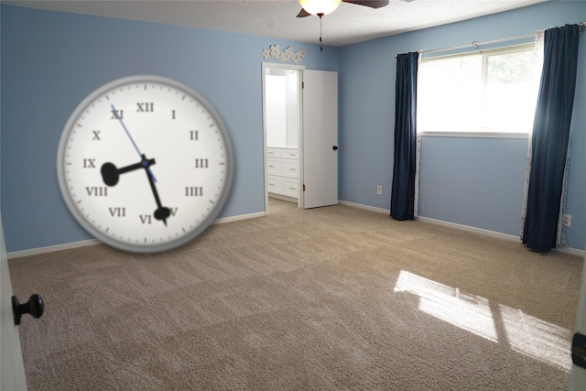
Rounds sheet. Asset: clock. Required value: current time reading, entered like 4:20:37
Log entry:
8:26:55
